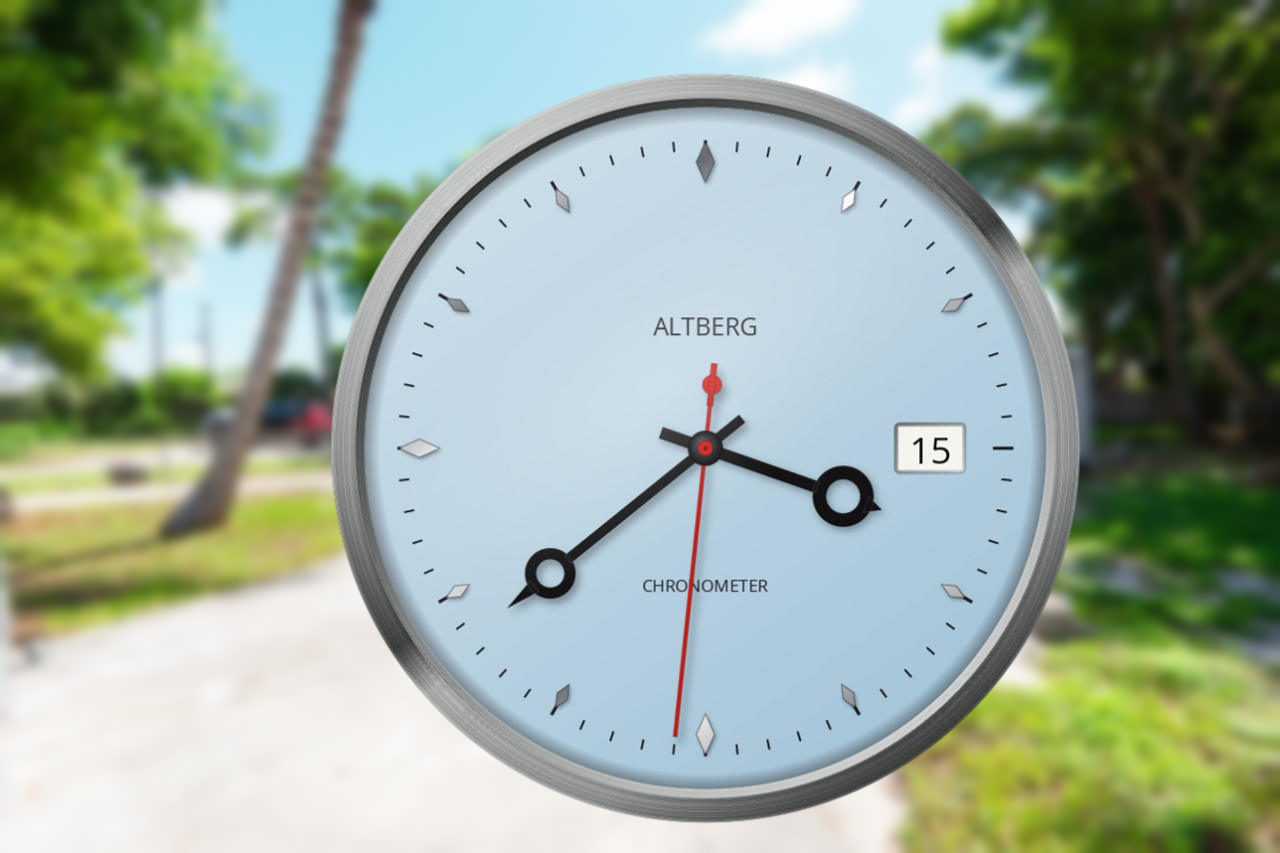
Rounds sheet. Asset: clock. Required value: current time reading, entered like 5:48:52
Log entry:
3:38:31
